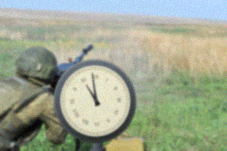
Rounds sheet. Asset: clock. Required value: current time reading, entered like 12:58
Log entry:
10:59
